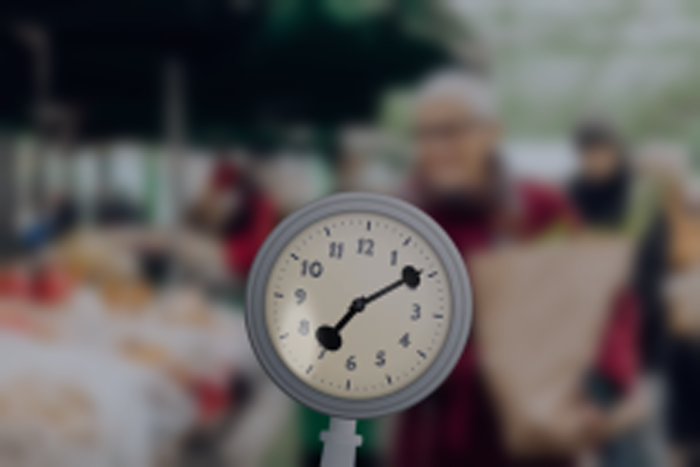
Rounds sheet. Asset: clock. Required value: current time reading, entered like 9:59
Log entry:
7:09
